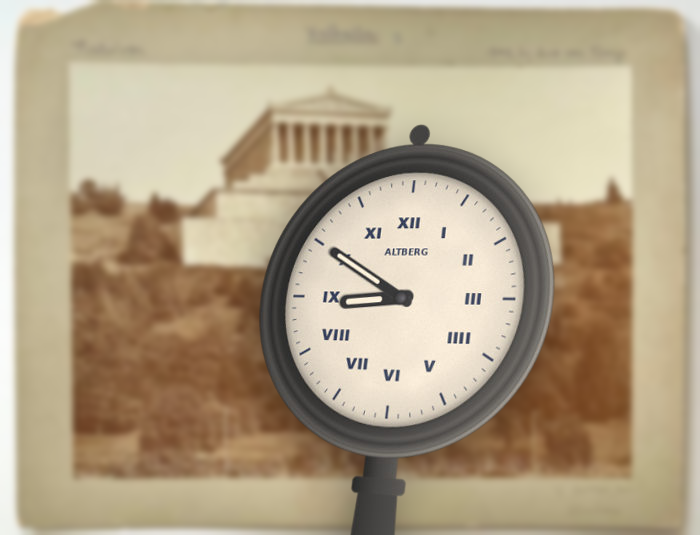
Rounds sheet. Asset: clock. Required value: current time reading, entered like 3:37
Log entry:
8:50
